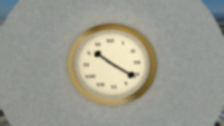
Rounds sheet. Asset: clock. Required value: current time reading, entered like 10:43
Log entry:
10:21
